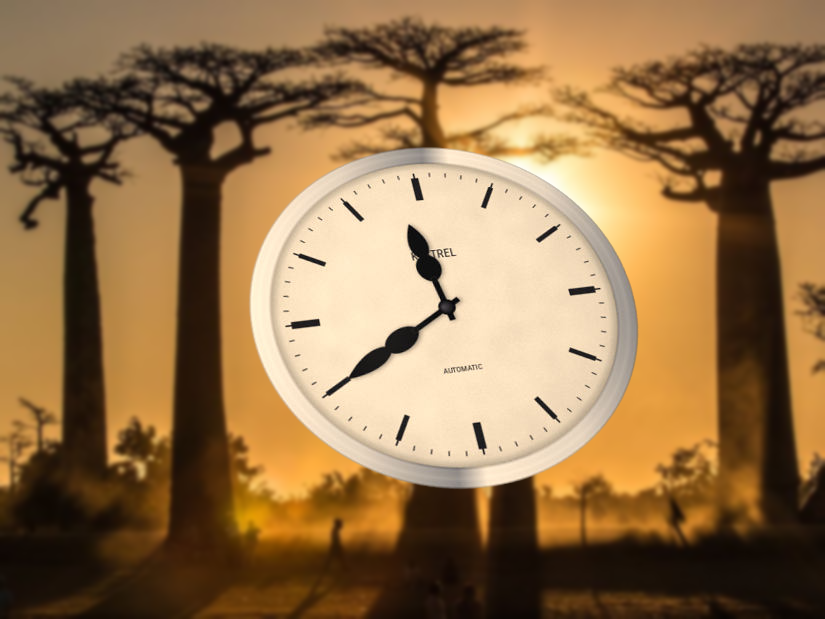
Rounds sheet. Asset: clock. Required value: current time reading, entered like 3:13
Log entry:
11:40
